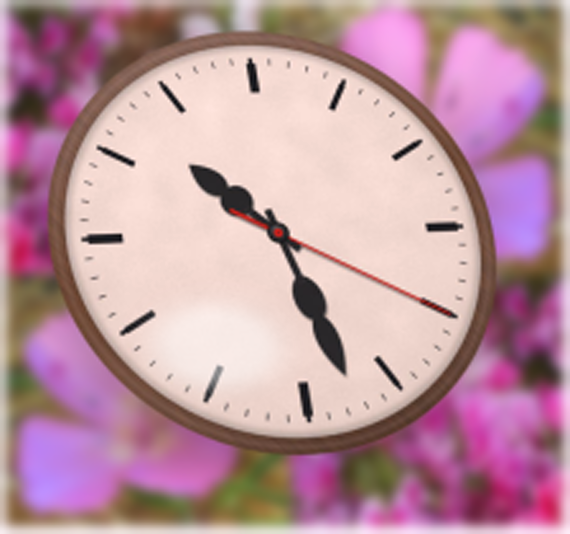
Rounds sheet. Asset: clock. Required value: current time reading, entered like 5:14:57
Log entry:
10:27:20
